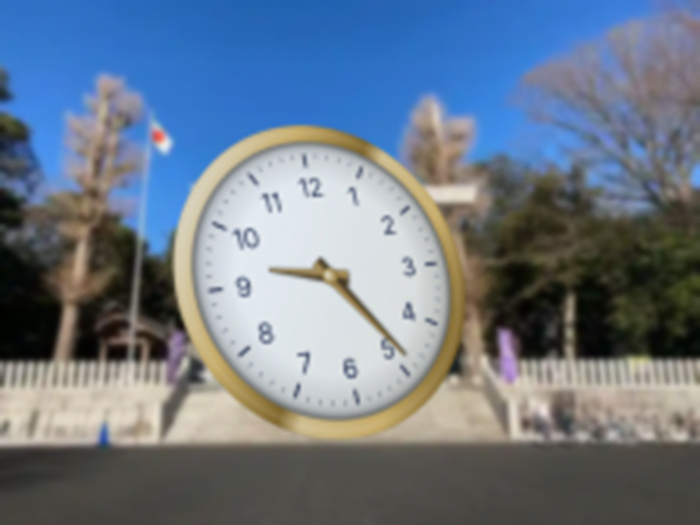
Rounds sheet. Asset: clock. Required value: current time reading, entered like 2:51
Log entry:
9:24
